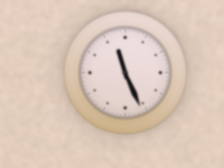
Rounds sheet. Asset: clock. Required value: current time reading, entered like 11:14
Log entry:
11:26
